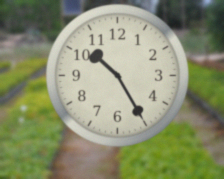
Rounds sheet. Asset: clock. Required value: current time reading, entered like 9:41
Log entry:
10:25
